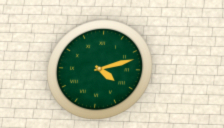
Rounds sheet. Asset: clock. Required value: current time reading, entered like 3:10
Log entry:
4:12
